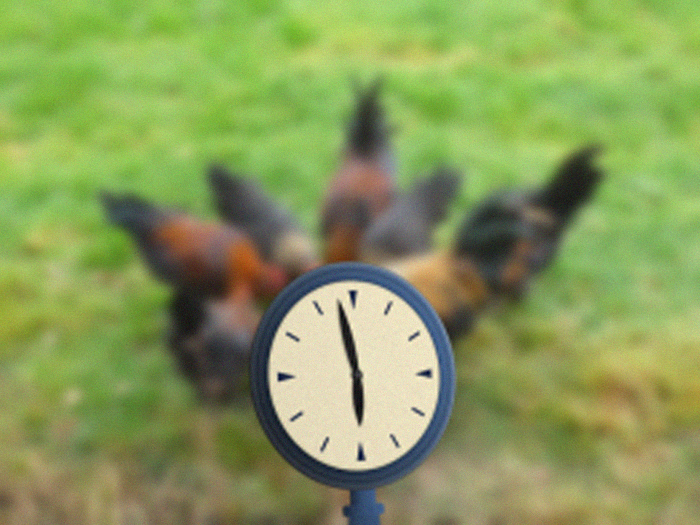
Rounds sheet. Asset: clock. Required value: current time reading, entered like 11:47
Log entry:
5:58
